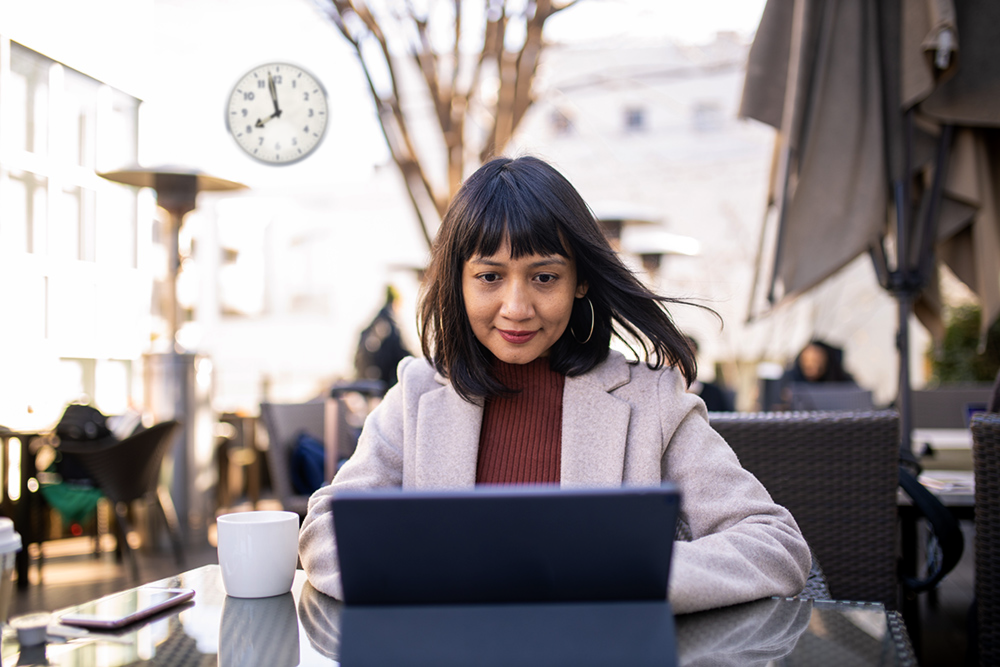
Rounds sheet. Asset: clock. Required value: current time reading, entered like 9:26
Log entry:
7:58
